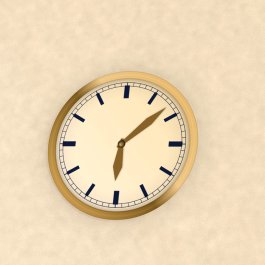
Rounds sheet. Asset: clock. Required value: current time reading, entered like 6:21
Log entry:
6:08
